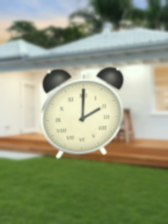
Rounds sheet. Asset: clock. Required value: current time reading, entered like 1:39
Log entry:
2:00
